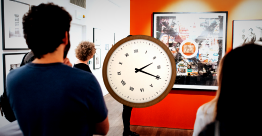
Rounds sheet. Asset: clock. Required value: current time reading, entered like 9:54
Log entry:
2:20
